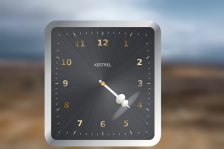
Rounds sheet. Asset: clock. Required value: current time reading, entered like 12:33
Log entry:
4:22
